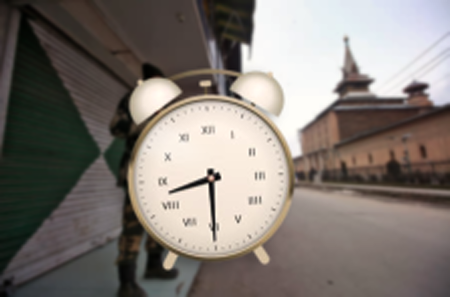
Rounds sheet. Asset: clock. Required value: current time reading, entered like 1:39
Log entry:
8:30
